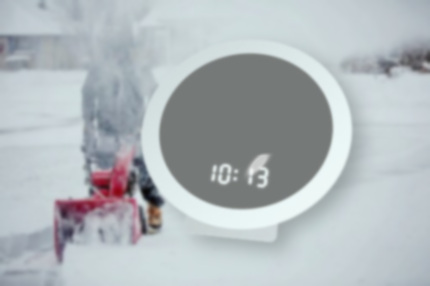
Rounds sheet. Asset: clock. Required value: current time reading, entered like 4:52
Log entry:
10:13
